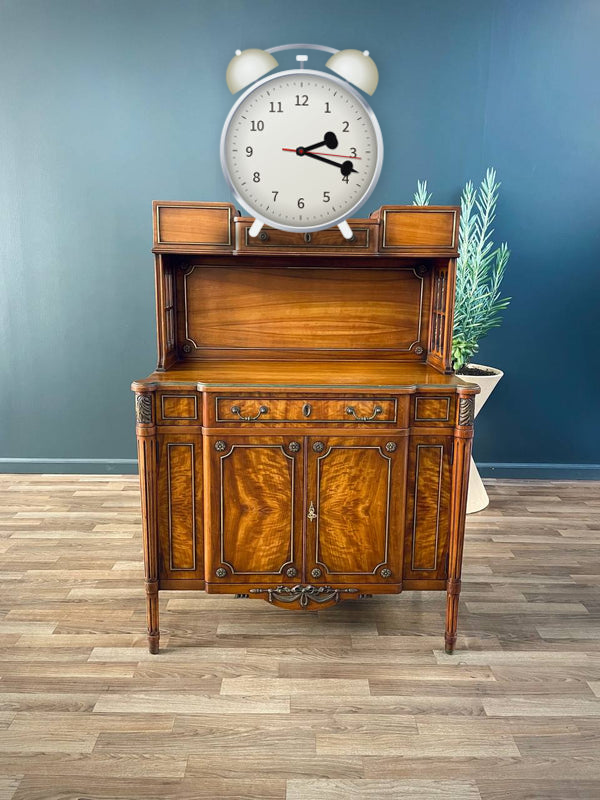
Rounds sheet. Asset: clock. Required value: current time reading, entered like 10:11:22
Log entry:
2:18:16
